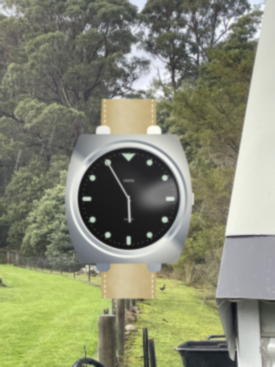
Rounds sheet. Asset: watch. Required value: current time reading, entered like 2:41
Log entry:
5:55
